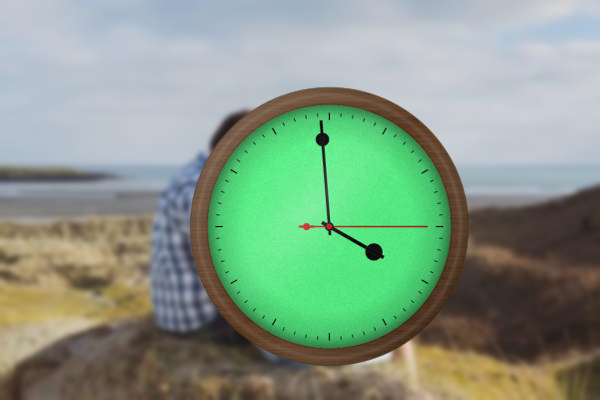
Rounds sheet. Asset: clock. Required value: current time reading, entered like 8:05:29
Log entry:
3:59:15
